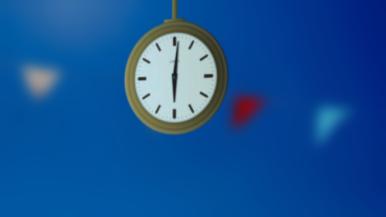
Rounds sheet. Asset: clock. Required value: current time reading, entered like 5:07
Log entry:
6:01
